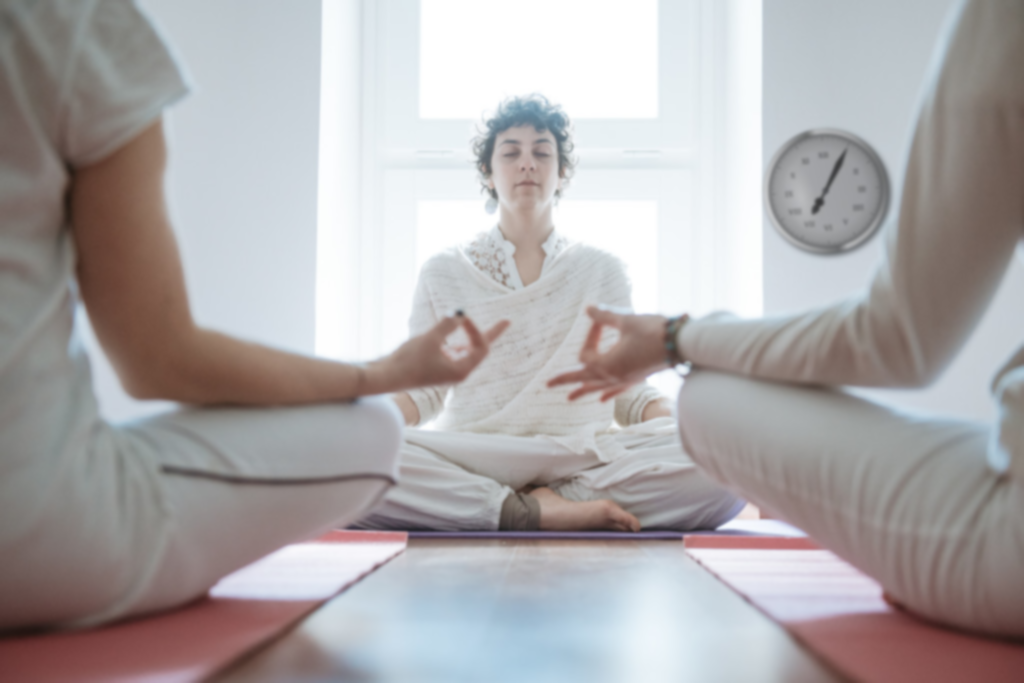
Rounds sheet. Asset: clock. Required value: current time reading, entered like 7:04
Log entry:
7:05
